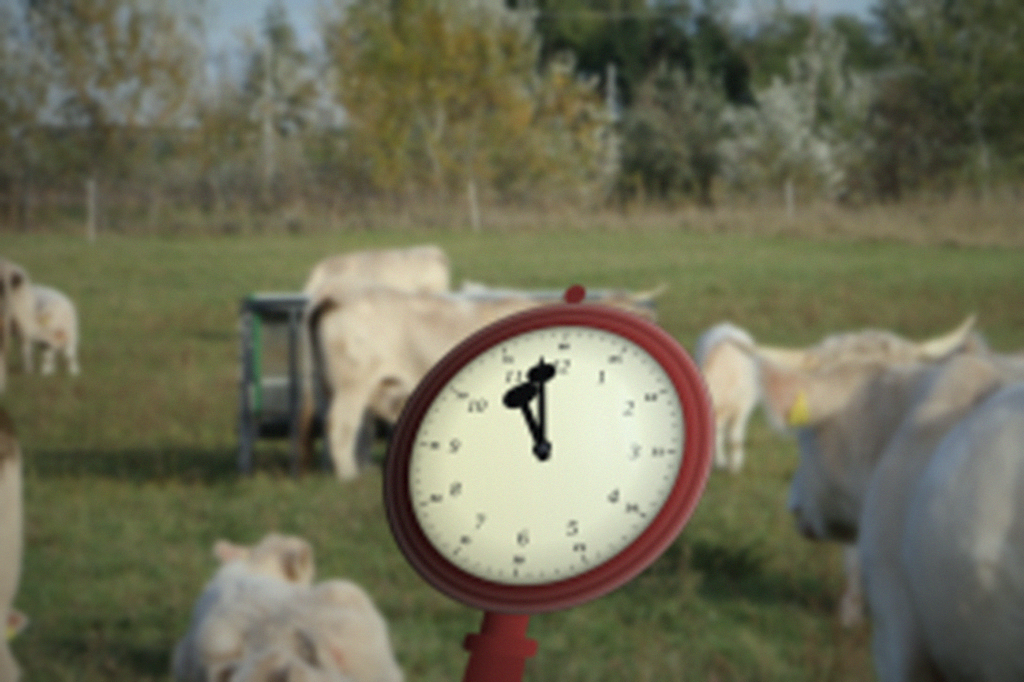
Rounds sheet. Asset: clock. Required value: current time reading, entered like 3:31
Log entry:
10:58
